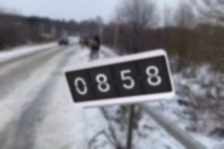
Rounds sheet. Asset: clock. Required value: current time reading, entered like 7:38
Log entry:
8:58
